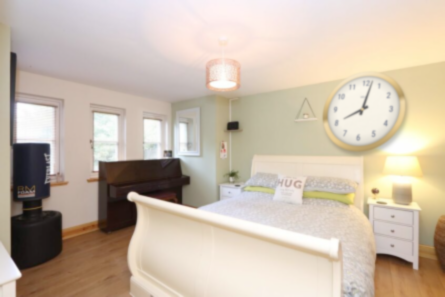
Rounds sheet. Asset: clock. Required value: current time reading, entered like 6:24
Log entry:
8:02
